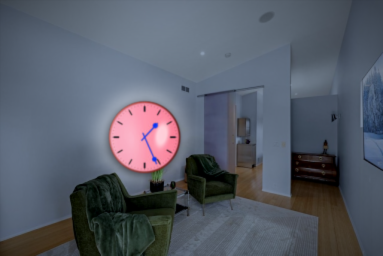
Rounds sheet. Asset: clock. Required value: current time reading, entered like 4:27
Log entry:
1:26
